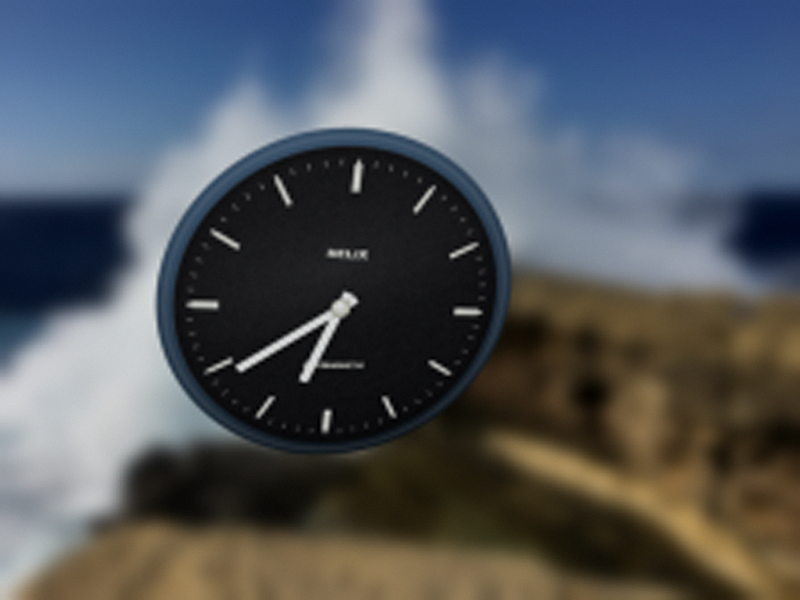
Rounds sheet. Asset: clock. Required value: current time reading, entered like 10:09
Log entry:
6:39
